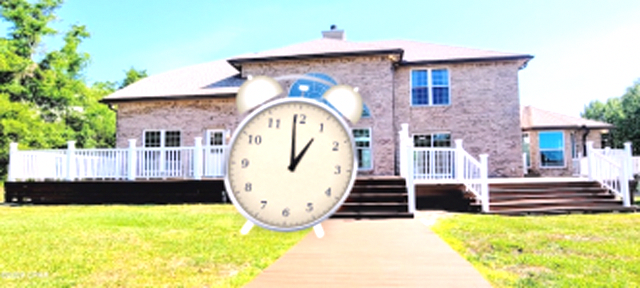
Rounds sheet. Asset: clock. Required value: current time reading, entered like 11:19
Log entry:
12:59
